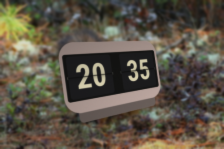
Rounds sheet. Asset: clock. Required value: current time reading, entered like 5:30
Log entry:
20:35
